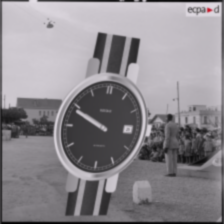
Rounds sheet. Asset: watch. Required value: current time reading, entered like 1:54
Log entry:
9:49
